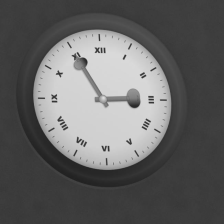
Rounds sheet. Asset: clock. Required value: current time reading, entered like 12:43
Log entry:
2:55
